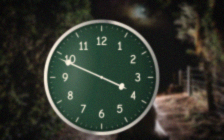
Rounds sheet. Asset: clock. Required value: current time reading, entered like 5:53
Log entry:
3:49
